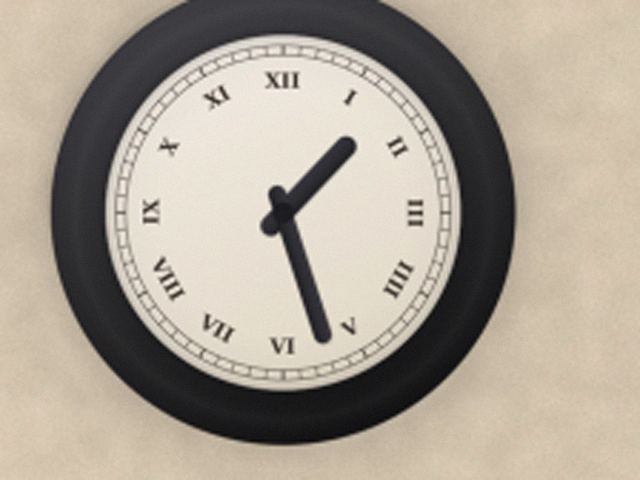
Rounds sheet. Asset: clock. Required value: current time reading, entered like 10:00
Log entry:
1:27
